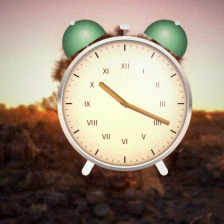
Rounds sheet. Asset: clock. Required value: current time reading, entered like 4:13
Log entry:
10:19
